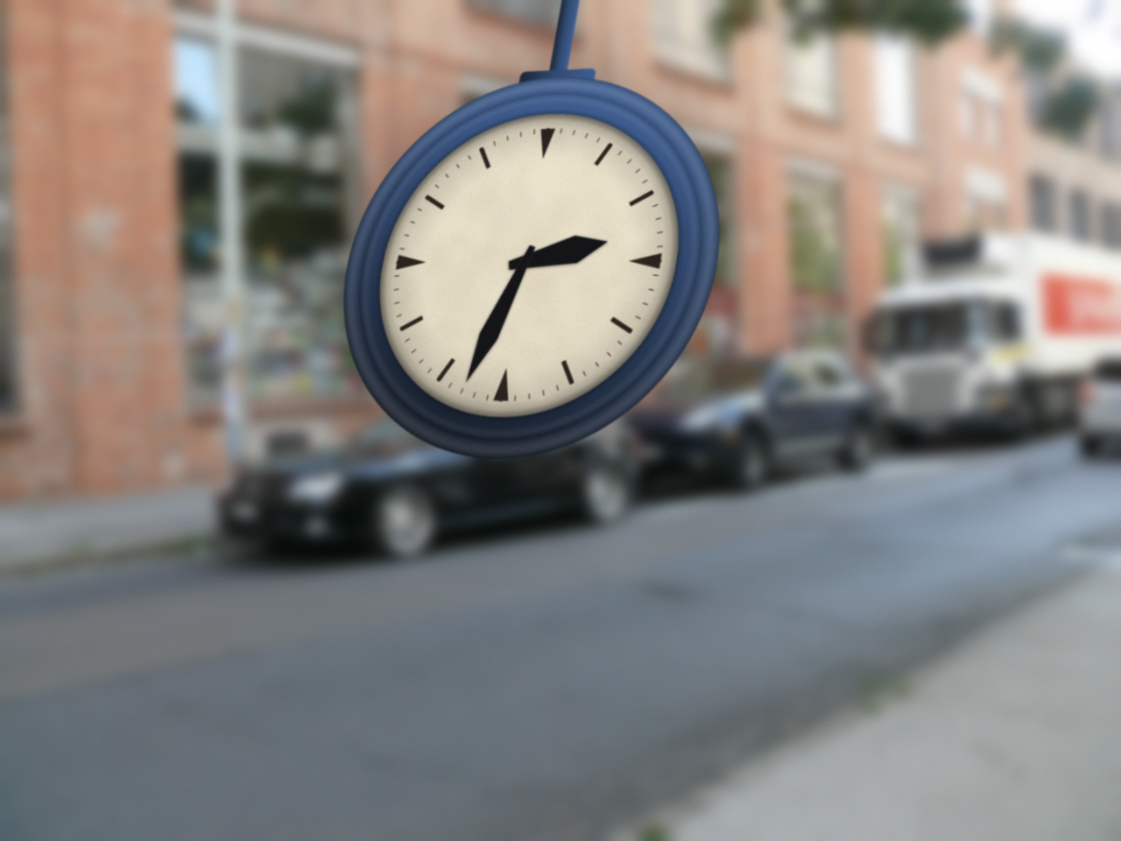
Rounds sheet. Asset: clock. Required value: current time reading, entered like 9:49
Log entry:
2:33
